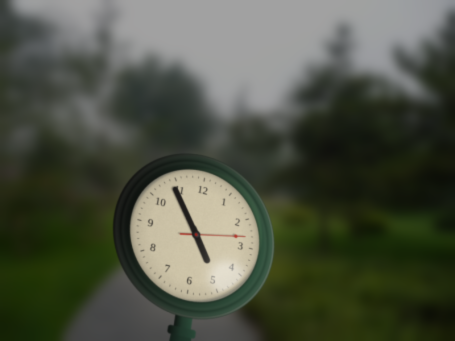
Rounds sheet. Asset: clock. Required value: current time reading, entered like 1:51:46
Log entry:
4:54:13
